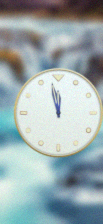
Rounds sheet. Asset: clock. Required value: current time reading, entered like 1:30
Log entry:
11:58
